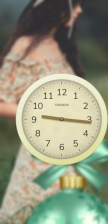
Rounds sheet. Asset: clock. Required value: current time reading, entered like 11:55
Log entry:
9:16
